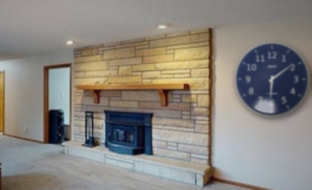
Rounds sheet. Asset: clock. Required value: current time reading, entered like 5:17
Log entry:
6:09
